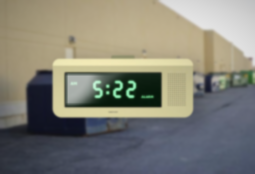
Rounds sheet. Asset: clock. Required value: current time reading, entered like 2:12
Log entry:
5:22
